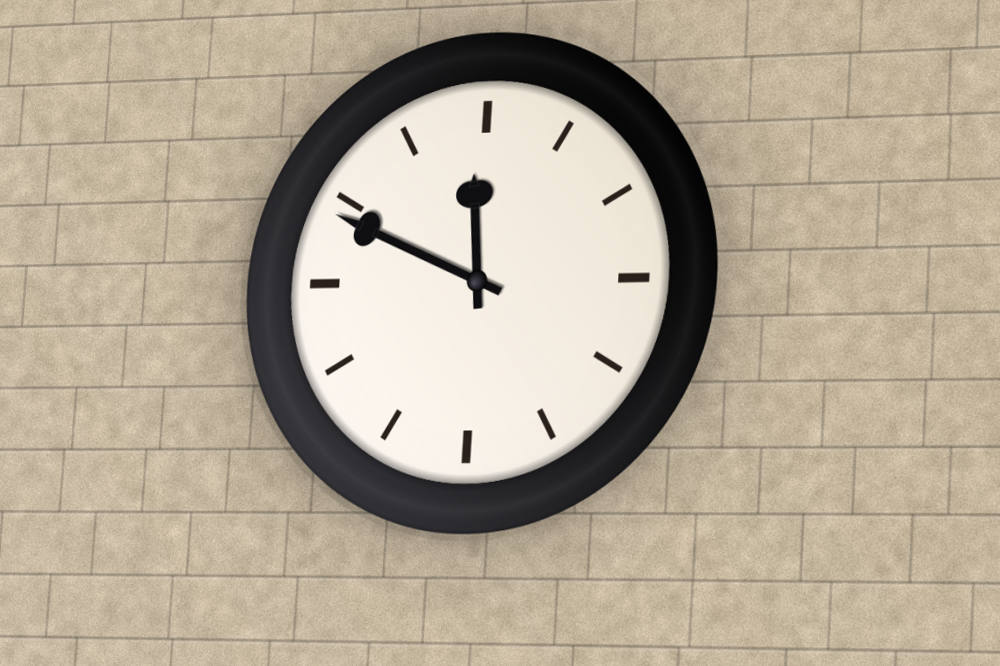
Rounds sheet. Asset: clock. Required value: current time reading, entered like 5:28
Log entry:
11:49
